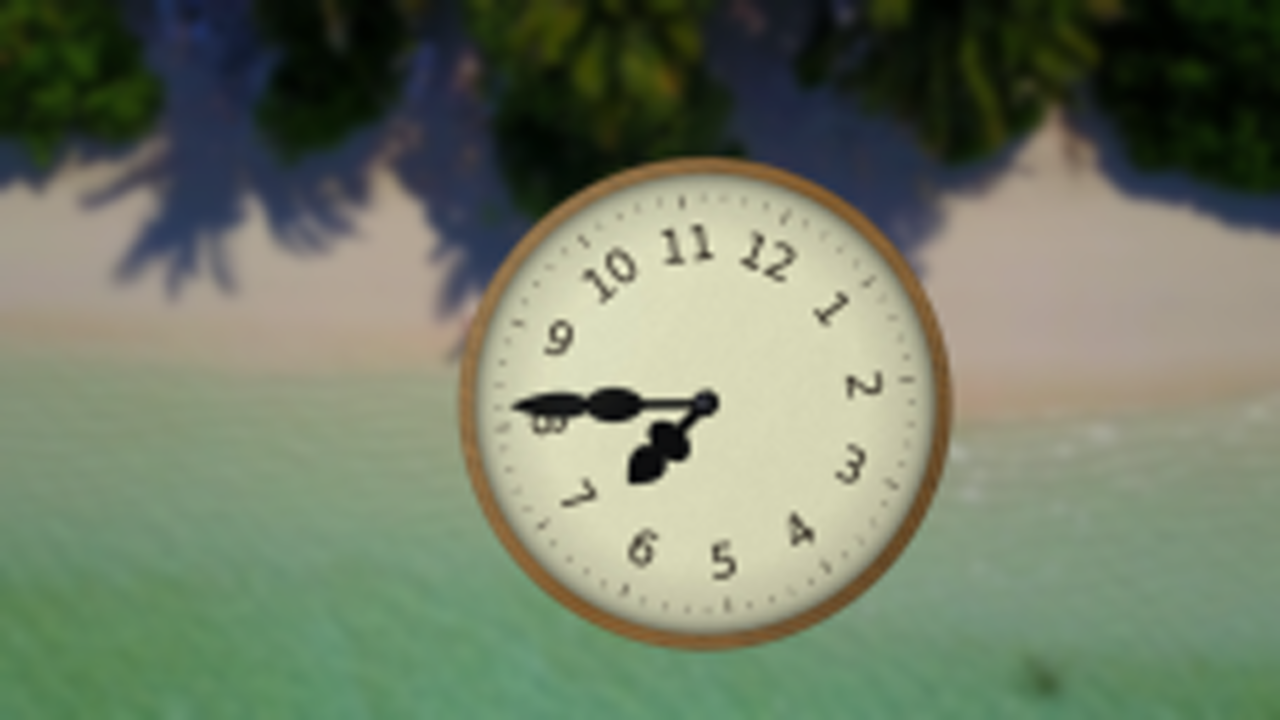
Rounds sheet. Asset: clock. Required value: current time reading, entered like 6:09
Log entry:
6:41
